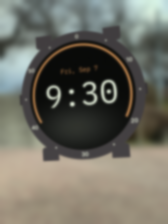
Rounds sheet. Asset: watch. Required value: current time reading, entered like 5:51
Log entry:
9:30
